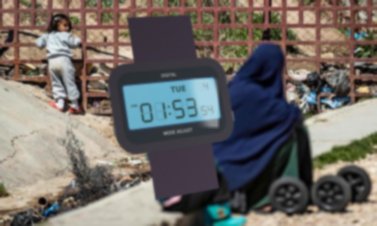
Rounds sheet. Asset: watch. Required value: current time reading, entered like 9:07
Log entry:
1:53
